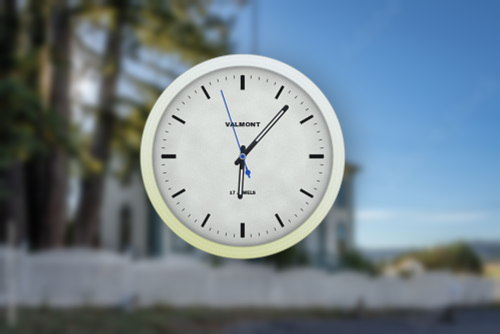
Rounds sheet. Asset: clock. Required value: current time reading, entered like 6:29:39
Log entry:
6:06:57
